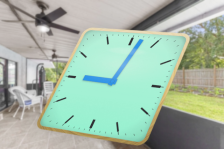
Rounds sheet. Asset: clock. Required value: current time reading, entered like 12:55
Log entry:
9:02
